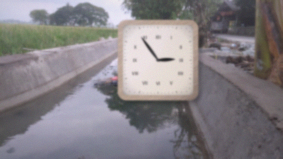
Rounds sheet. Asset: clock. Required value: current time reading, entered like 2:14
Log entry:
2:54
